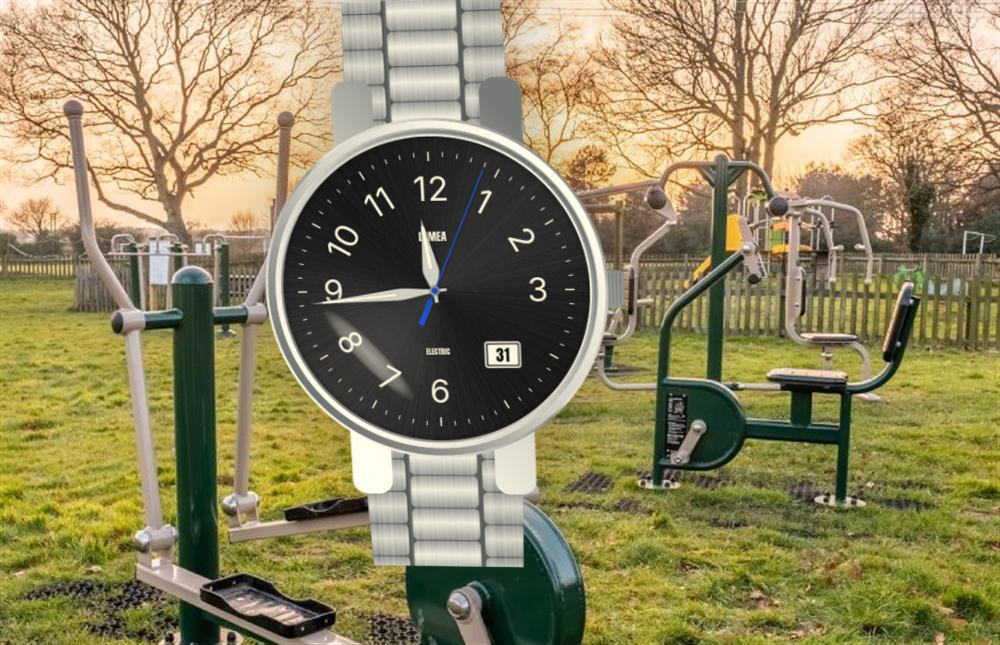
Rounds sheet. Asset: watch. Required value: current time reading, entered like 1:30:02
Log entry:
11:44:04
